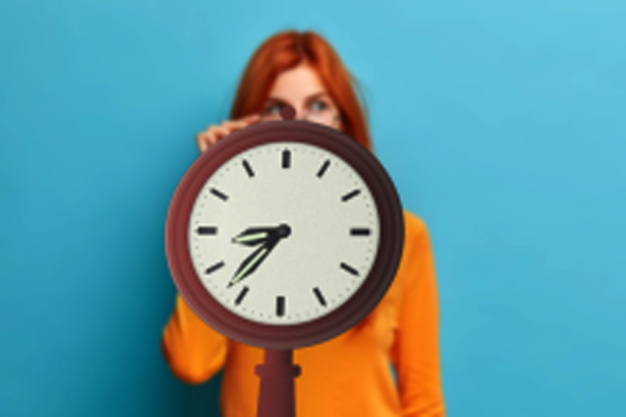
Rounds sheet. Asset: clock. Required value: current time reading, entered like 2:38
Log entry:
8:37
